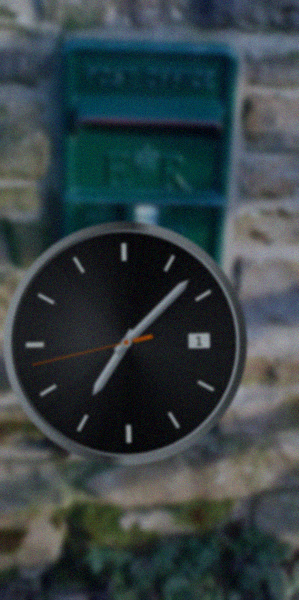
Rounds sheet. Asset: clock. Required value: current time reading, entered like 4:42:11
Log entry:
7:07:43
